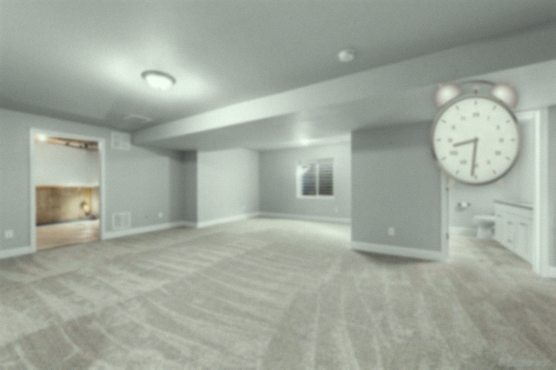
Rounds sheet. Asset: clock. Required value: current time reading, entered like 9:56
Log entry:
8:31
